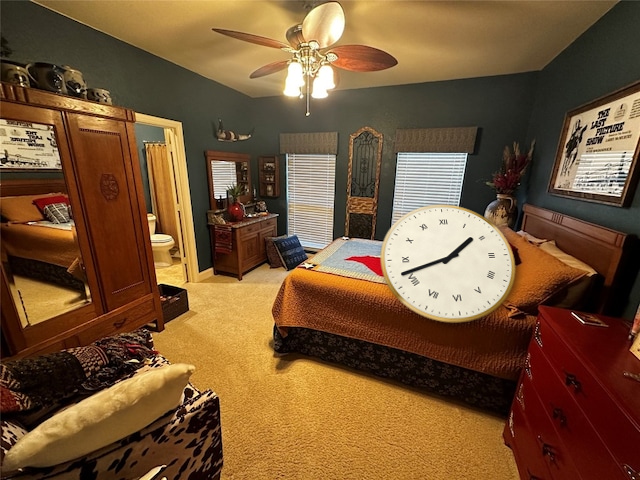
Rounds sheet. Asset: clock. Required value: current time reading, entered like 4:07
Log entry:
1:42
